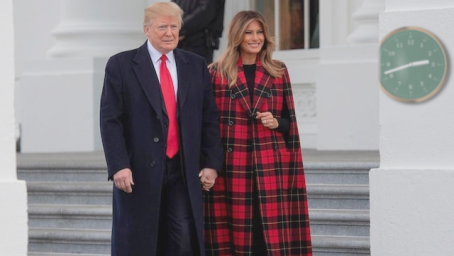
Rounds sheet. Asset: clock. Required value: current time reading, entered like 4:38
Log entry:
2:42
